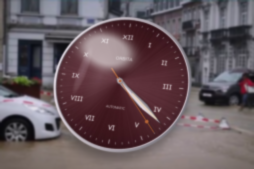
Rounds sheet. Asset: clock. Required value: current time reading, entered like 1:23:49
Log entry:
4:21:23
